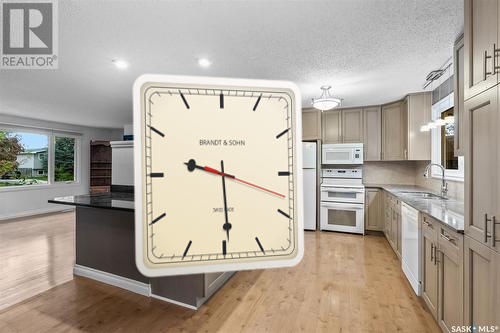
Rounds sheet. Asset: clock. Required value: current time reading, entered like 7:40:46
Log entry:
9:29:18
